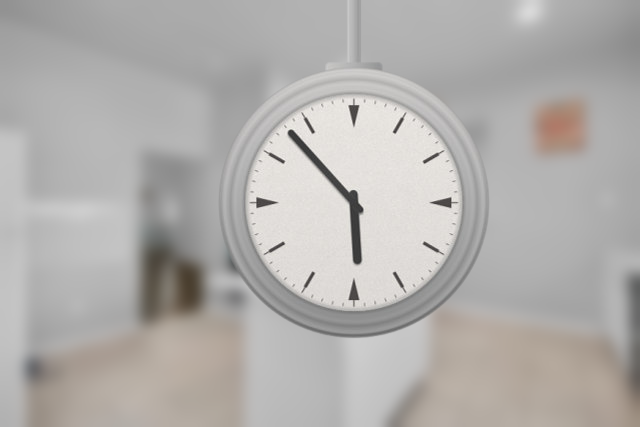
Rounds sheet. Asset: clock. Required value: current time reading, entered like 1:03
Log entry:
5:53
